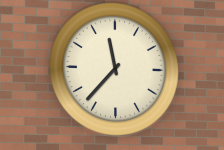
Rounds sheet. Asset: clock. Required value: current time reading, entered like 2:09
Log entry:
11:37
